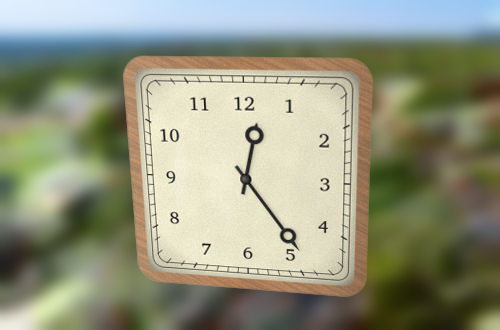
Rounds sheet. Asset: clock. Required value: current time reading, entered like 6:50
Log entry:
12:24
